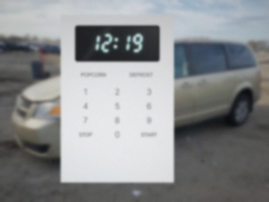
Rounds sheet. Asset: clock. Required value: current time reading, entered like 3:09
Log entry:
12:19
